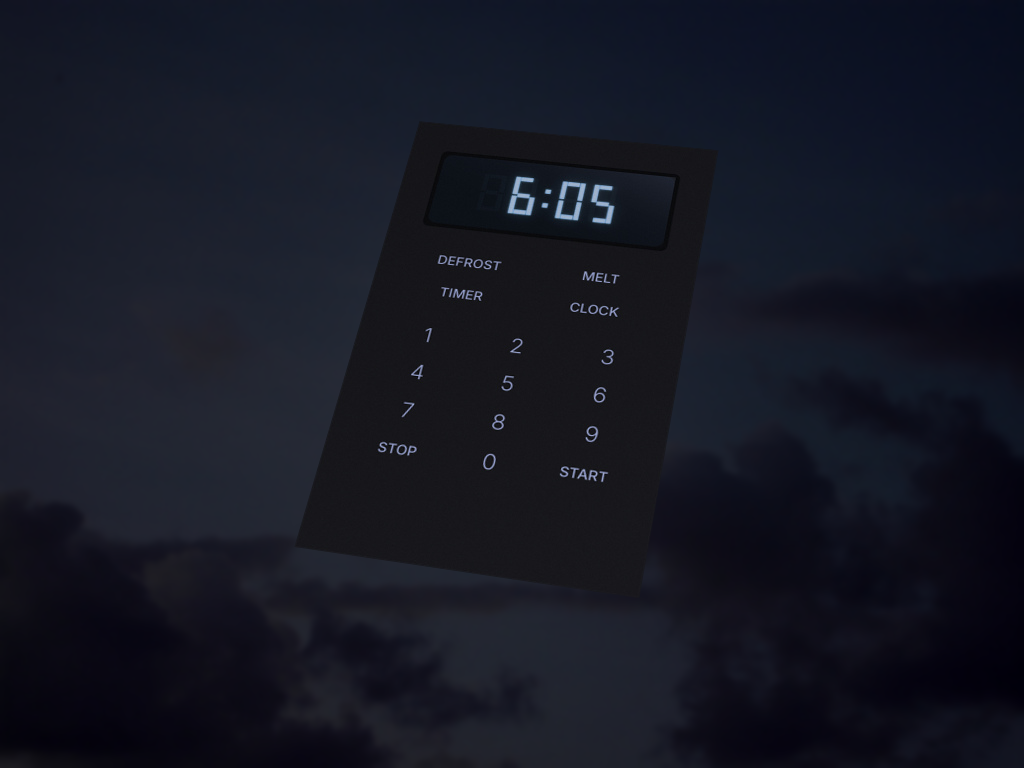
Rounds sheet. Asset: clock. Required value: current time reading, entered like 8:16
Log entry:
6:05
